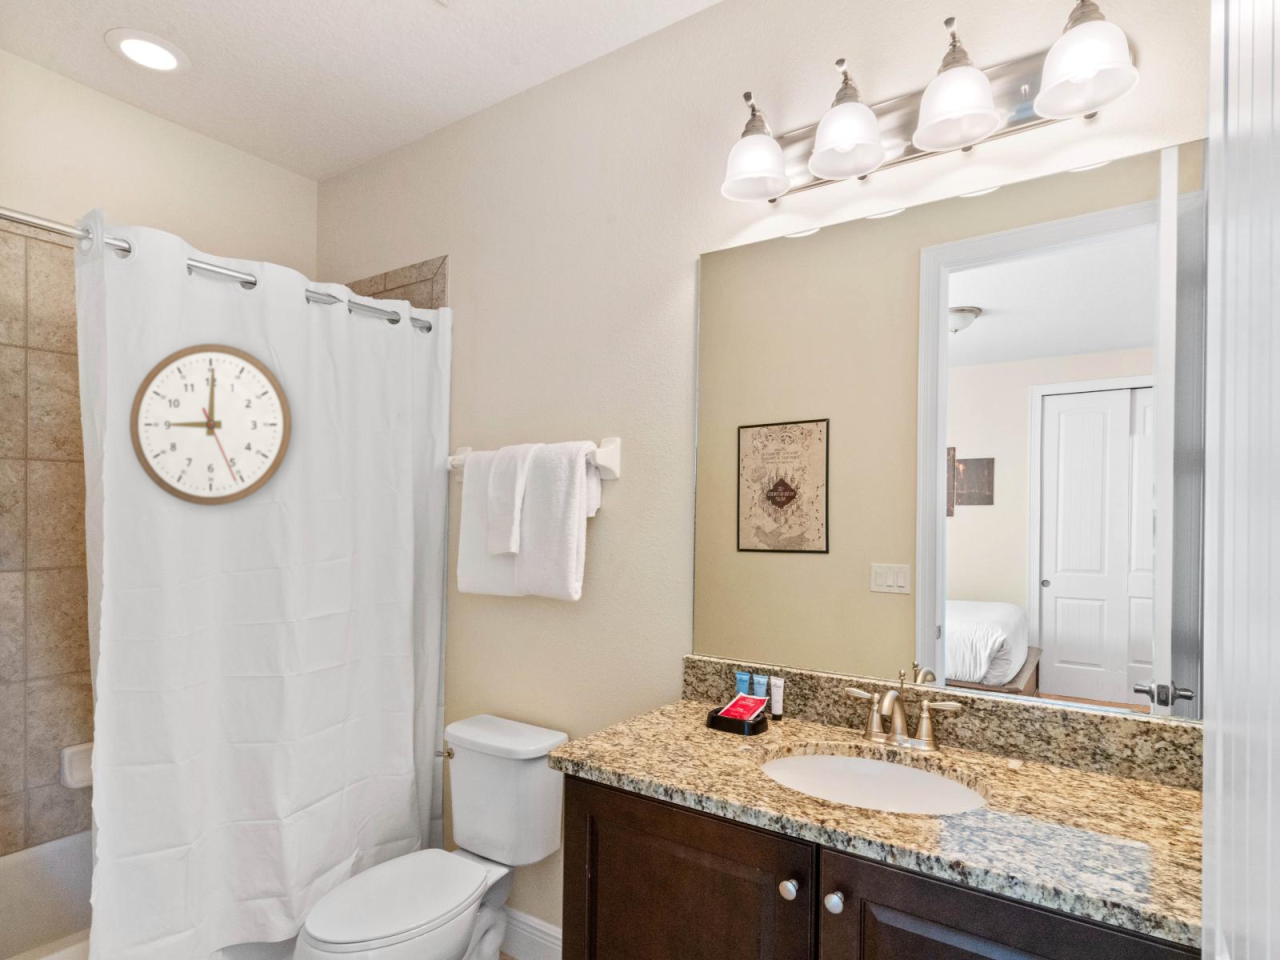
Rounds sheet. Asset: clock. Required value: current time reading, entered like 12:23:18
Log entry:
9:00:26
